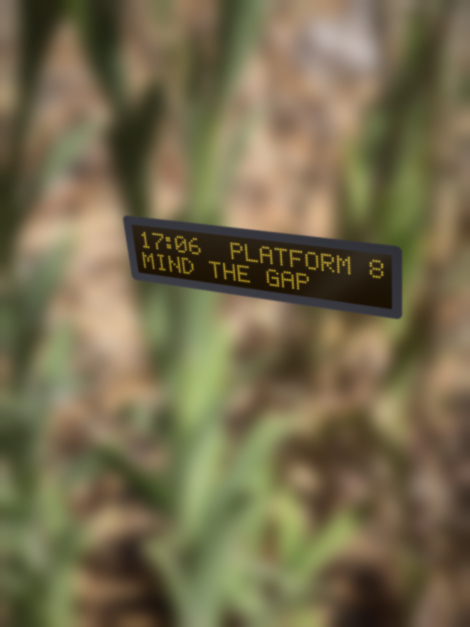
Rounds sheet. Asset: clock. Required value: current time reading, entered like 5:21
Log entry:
17:06
